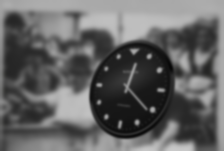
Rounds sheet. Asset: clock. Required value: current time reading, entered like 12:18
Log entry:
12:21
